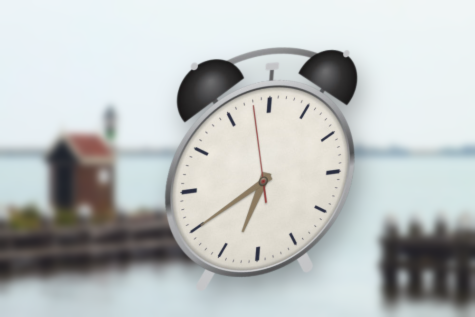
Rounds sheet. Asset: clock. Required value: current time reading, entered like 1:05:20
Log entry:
6:39:58
